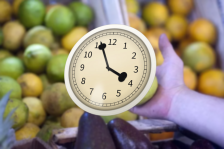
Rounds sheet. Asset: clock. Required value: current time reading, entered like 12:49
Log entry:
3:56
